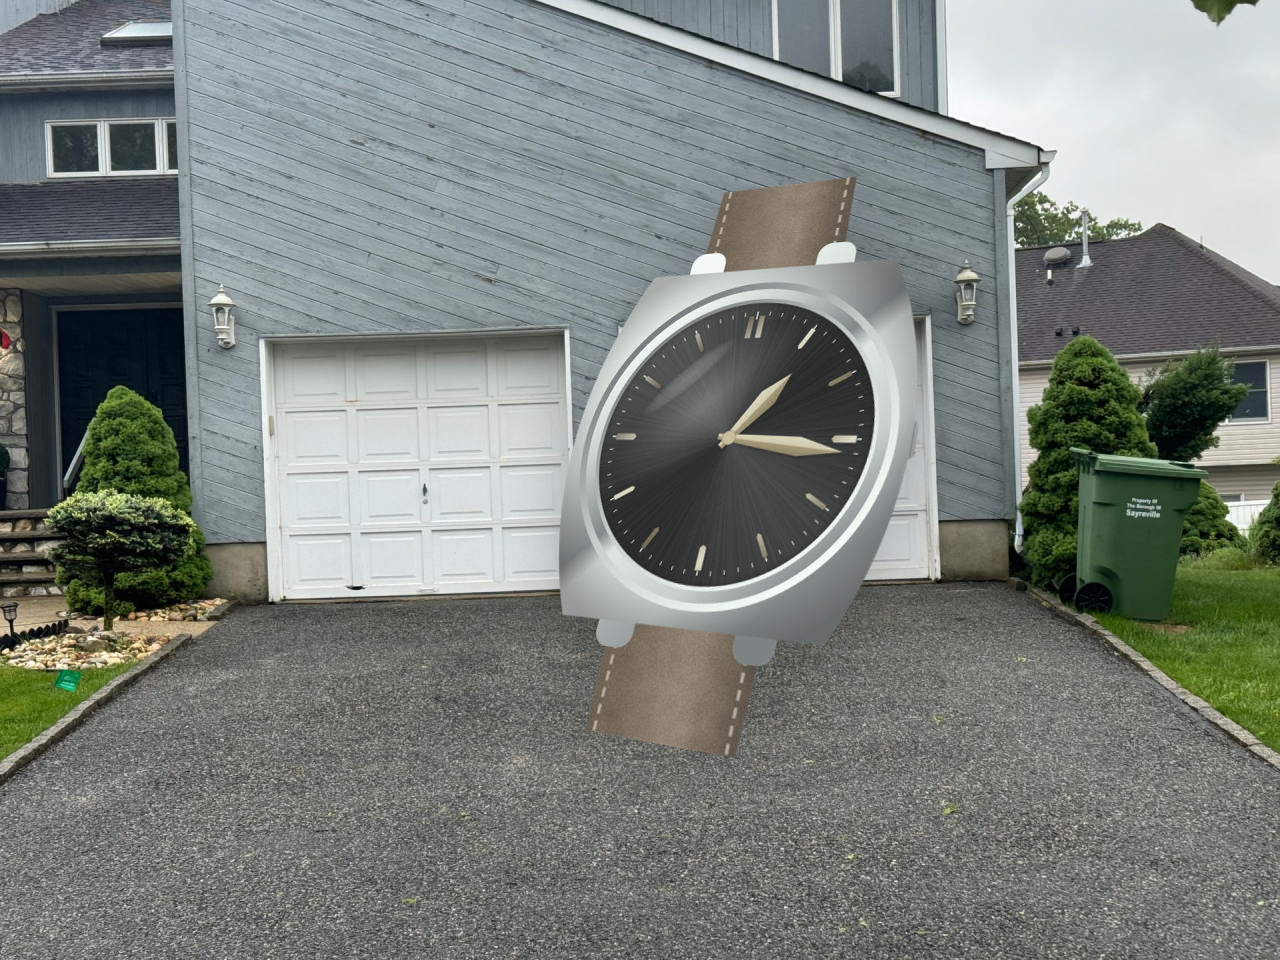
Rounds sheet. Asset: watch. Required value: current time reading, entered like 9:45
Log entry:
1:16
